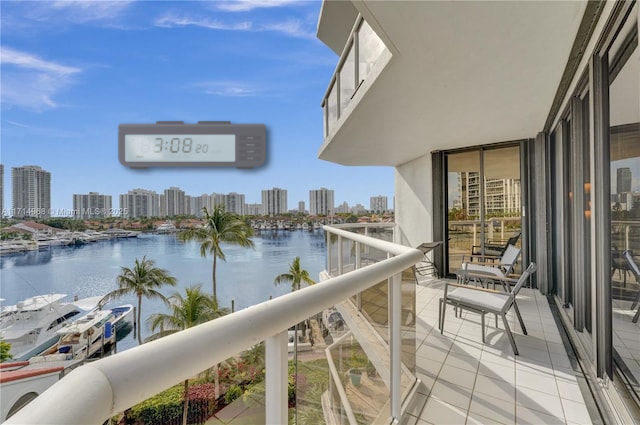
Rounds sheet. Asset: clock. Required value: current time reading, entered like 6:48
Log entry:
3:08
